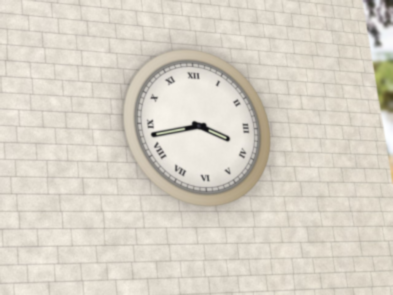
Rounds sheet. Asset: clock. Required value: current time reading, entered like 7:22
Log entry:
3:43
